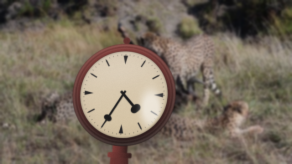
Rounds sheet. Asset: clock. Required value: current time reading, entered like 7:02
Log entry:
4:35
